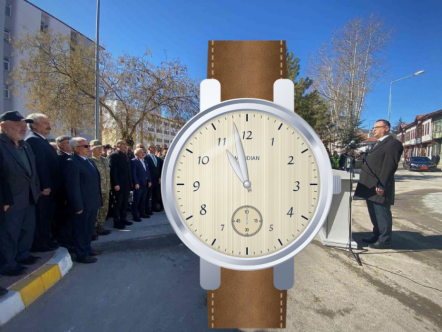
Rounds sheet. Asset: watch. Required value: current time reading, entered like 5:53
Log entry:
10:58
